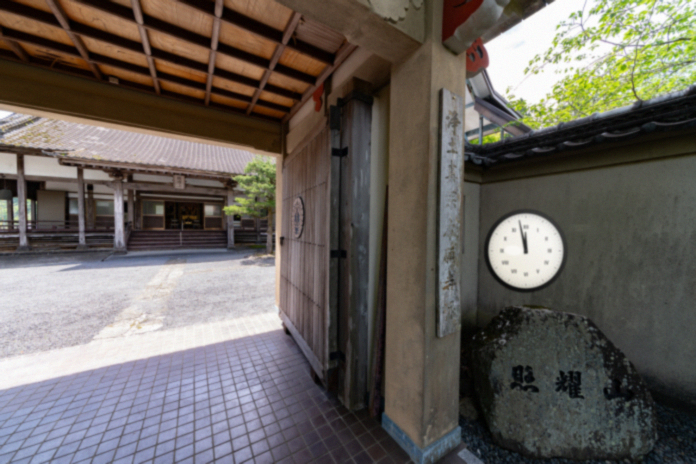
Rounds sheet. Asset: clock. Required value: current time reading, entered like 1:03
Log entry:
11:58
